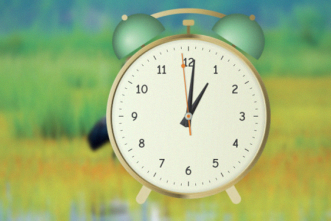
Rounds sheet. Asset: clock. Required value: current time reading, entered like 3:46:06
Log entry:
1:00:59
